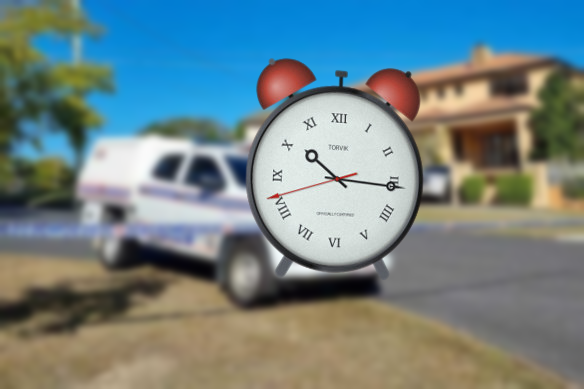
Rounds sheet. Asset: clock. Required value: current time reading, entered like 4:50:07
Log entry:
10:15:42
